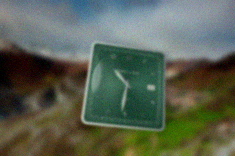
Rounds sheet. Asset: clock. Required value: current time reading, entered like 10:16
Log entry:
10:31
